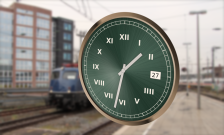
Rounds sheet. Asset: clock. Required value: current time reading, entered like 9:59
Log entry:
1:32
